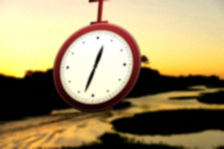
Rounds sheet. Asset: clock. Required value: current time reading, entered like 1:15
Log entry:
12:33
